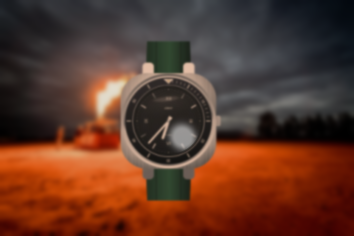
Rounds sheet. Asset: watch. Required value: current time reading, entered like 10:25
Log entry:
6:37
